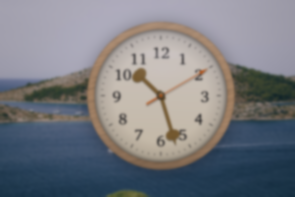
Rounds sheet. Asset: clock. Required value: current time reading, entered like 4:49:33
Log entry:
10:27:10
